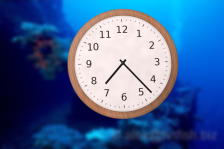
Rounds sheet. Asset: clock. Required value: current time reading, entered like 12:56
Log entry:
7:23
